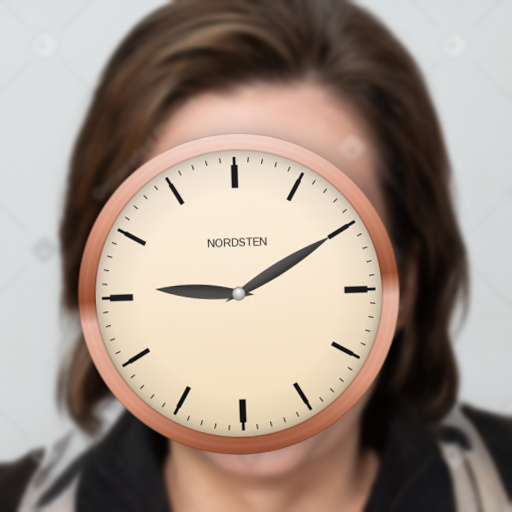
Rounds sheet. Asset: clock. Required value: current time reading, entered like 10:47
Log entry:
9:10
